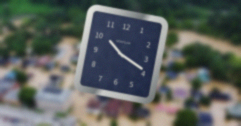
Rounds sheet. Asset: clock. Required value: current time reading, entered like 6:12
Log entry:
10:19
